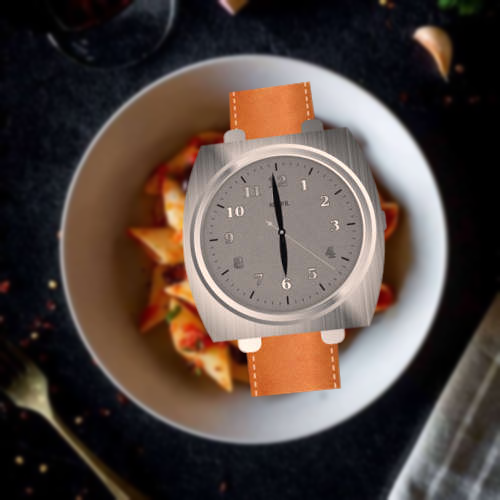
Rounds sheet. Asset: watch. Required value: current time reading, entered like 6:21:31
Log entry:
5:59:22
